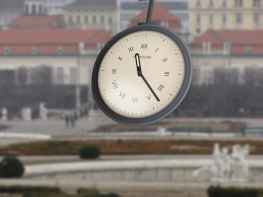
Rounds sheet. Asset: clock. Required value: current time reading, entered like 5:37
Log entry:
11:23
